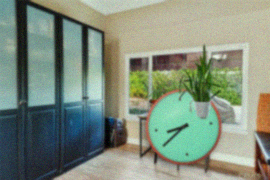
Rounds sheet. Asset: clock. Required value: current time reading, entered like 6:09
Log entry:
8:39
